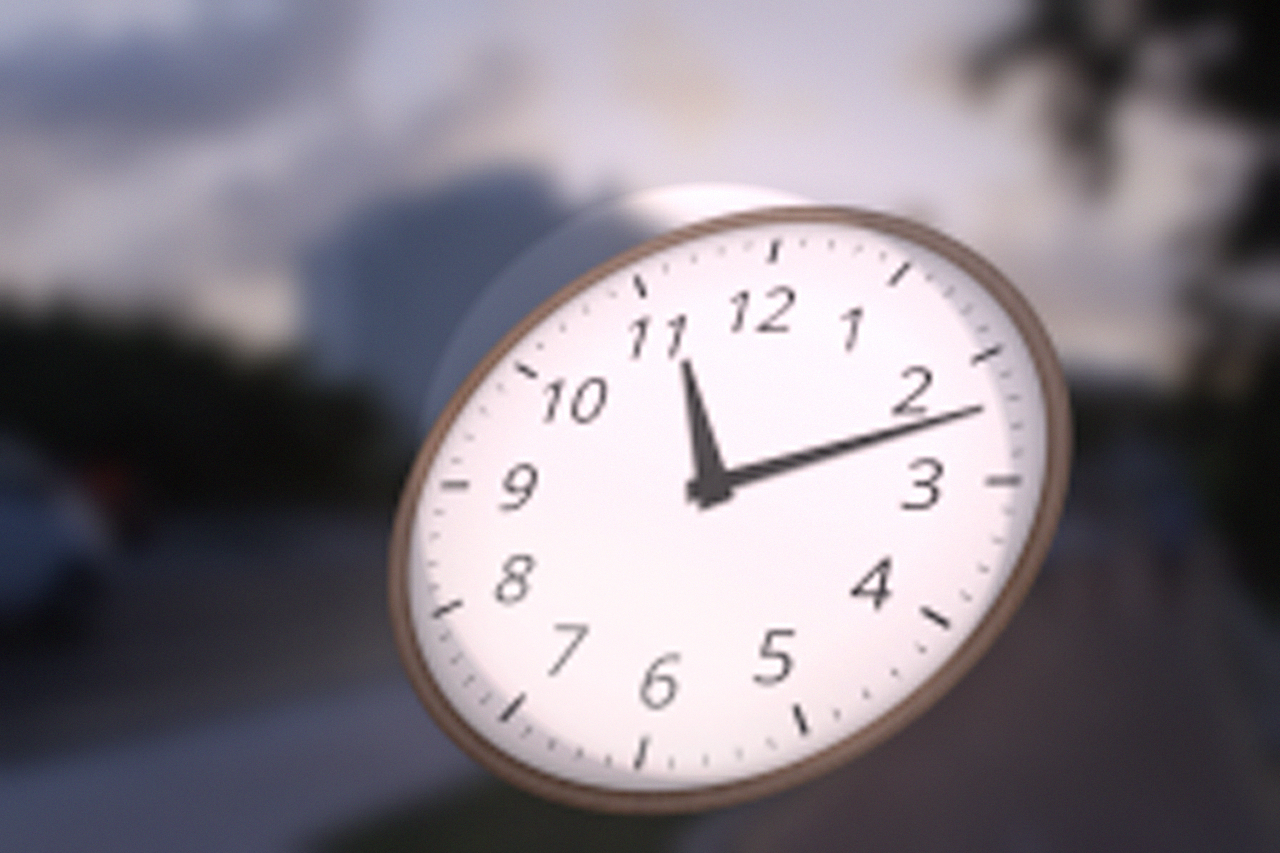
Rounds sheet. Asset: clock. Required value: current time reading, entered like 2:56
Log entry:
11:12
